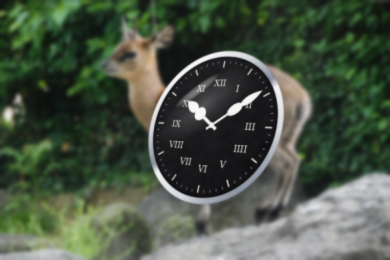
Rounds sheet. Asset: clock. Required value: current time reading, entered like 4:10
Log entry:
10:09
